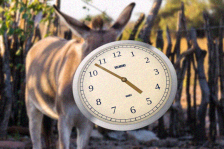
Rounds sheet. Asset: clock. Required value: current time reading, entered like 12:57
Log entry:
4:53
